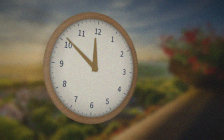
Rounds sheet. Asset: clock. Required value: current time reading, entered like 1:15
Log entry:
11:51
